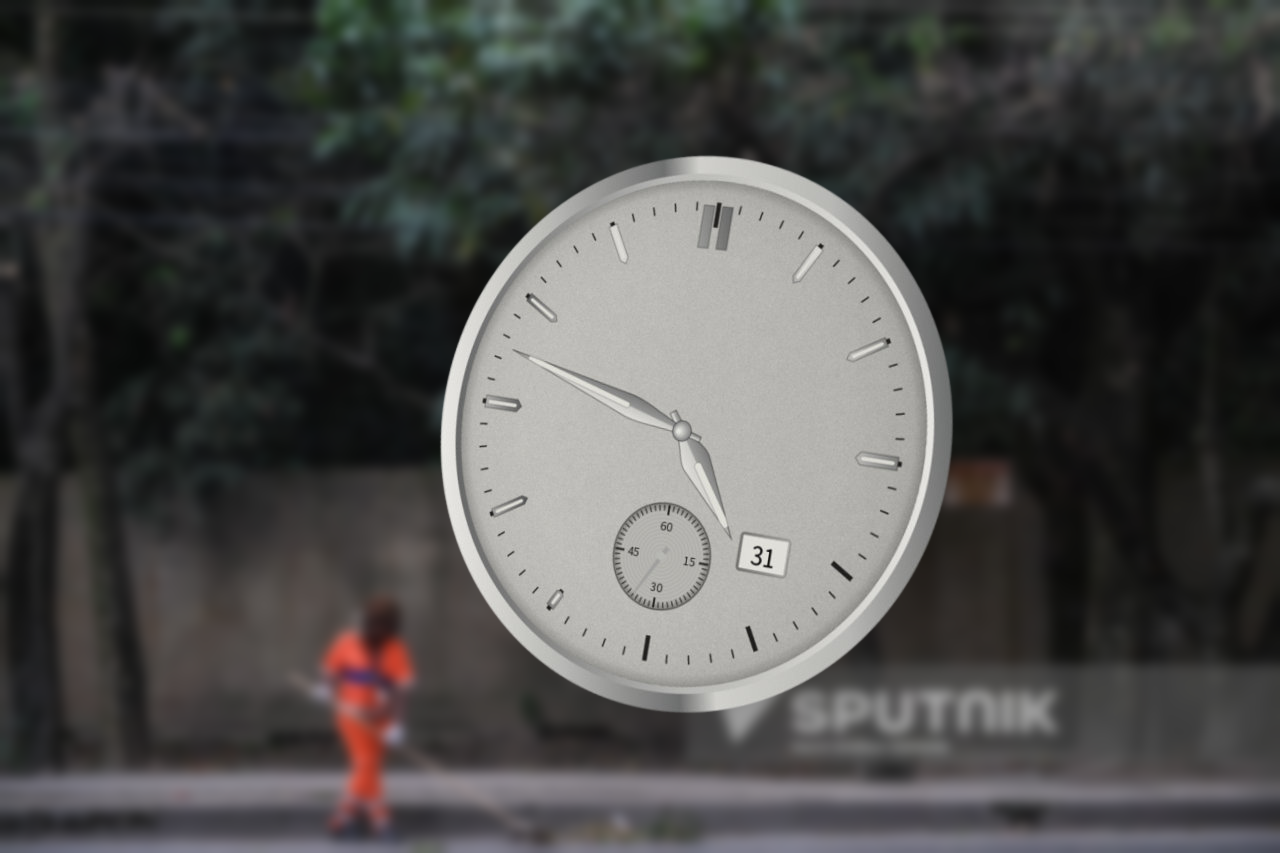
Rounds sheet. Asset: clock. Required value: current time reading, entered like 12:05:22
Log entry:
4:47:35
